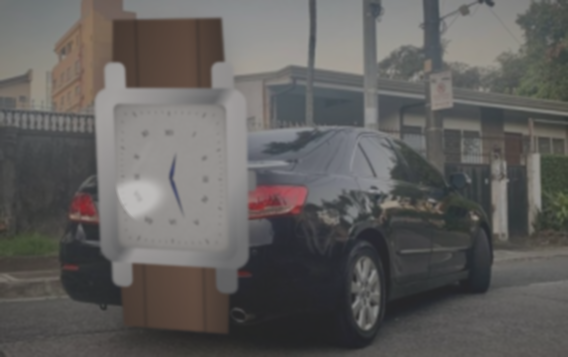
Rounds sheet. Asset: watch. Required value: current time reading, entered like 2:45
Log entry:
12:27
